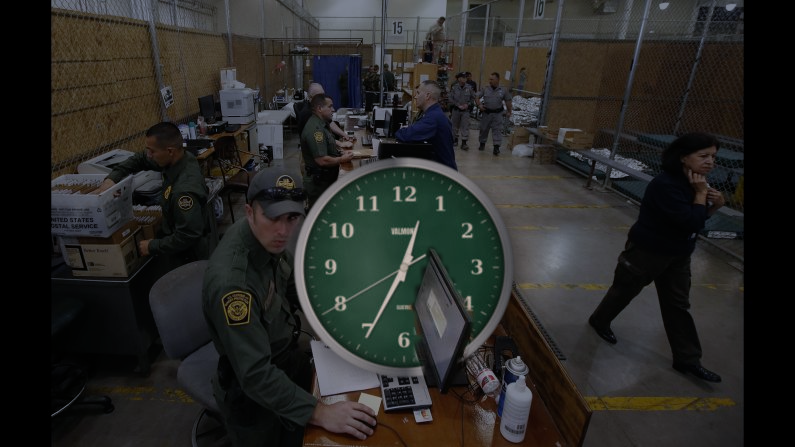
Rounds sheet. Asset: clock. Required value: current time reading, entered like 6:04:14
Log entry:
12:34:40
